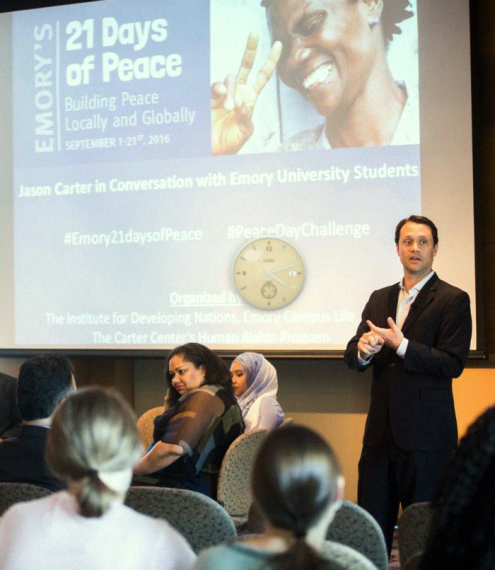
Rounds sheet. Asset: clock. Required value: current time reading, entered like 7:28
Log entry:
4:12
